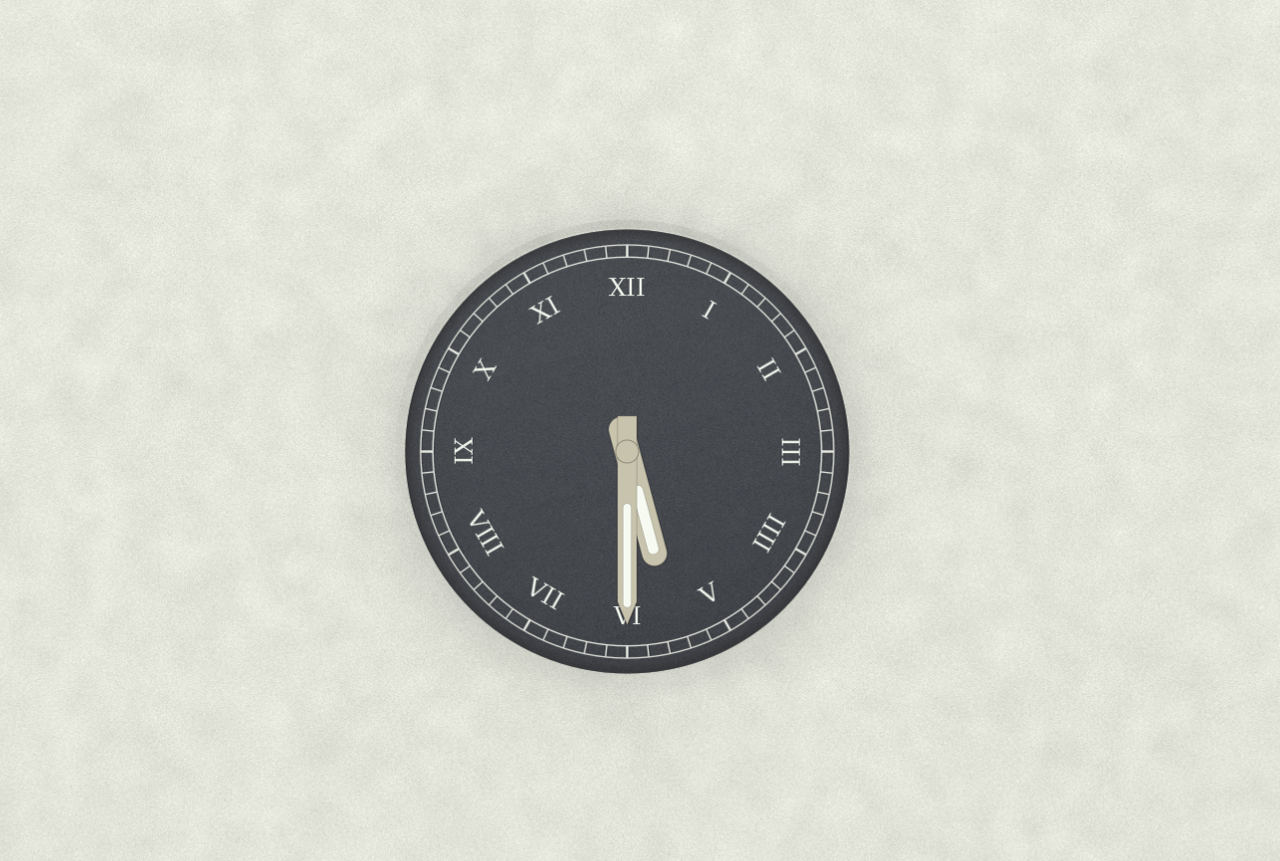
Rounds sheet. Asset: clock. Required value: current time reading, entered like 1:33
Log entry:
5:30
